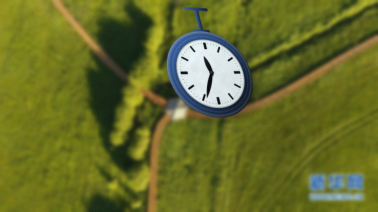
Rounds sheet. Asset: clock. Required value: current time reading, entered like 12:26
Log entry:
11:34
